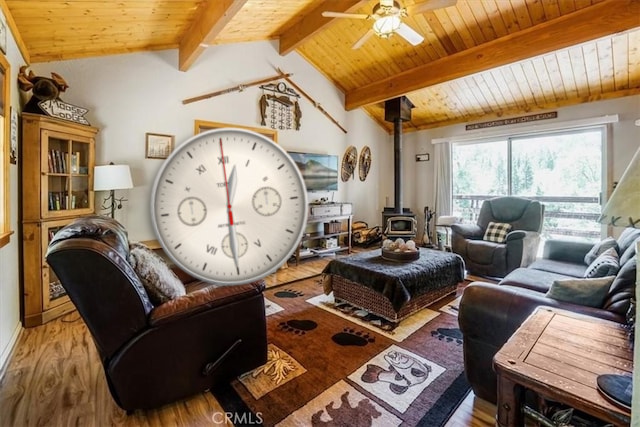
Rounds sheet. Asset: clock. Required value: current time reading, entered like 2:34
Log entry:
12:30
